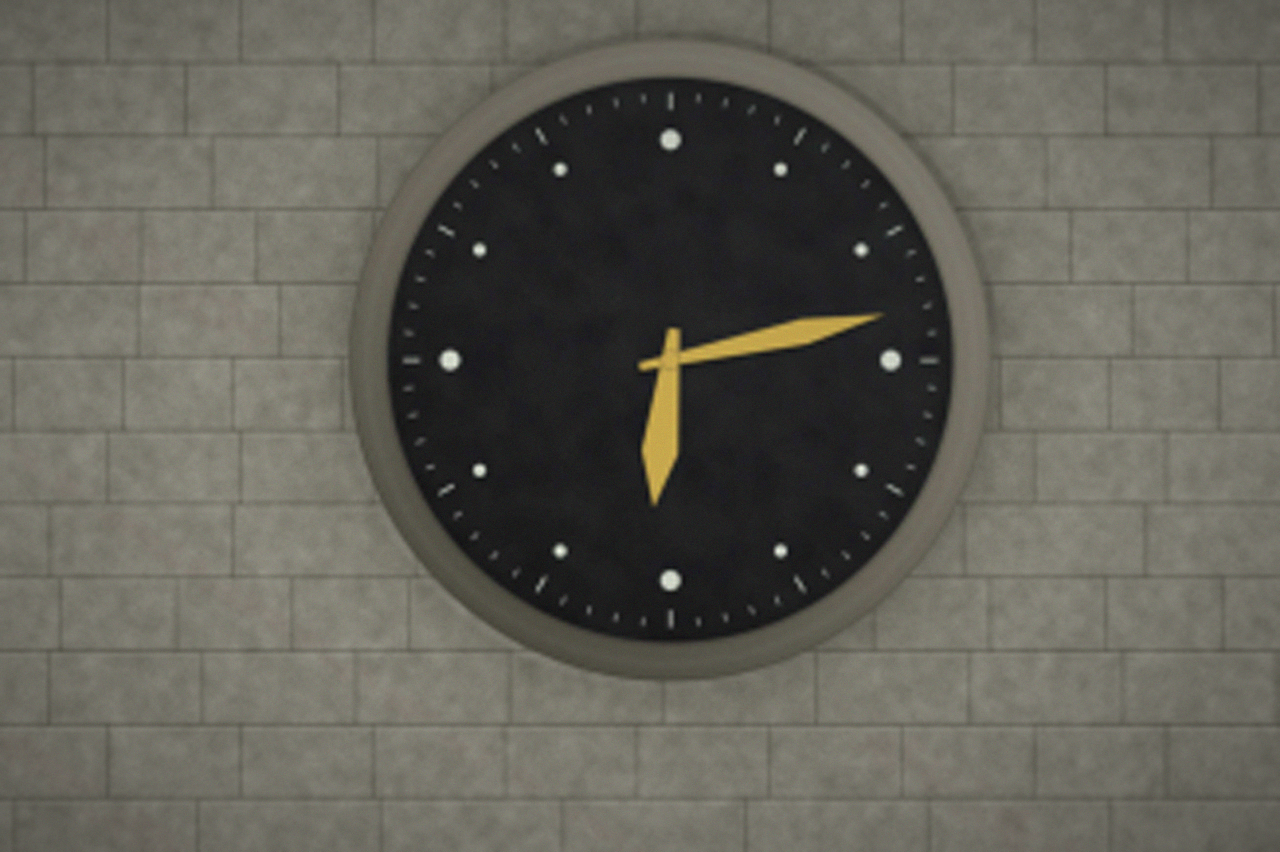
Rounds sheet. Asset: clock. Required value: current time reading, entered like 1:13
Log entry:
6:13
